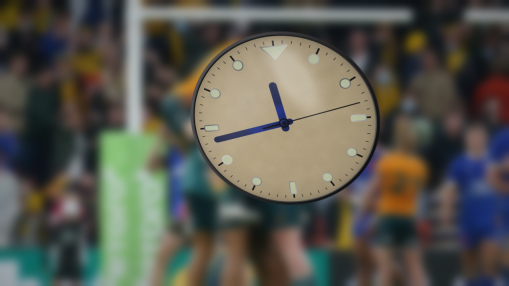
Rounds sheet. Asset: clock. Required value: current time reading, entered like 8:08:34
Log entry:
11:43:13
